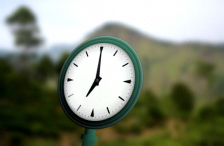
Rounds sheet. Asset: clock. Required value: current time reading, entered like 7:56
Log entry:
7:00
